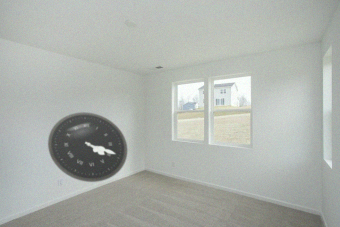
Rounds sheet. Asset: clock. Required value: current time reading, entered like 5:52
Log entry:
4:19
